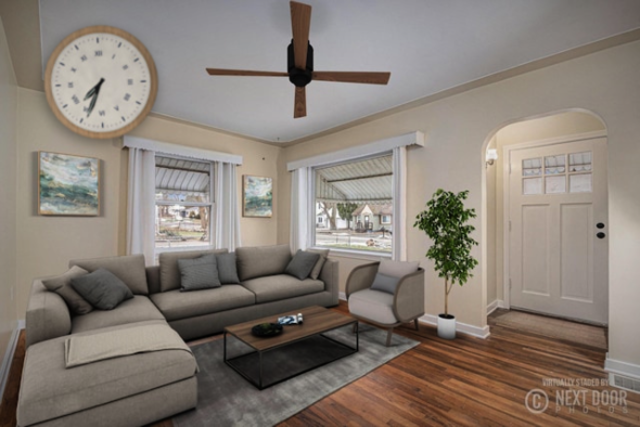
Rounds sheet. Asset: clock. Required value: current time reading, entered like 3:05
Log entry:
7:34
